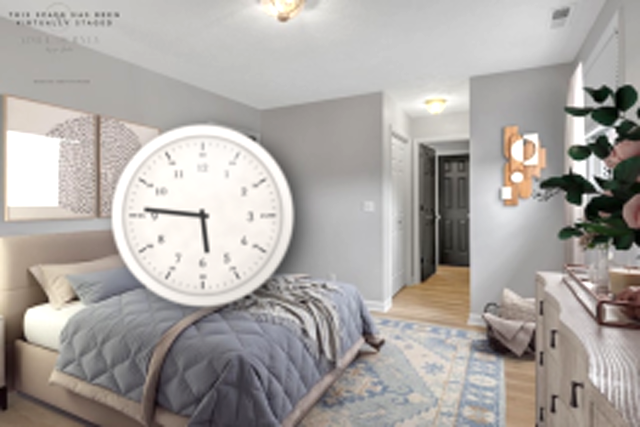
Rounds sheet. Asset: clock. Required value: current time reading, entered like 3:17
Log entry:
5:46
